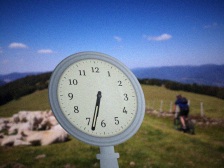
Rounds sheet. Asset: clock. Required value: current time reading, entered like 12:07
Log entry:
6:33
